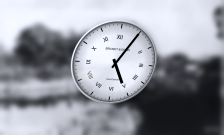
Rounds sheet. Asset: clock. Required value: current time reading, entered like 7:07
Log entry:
5:05
